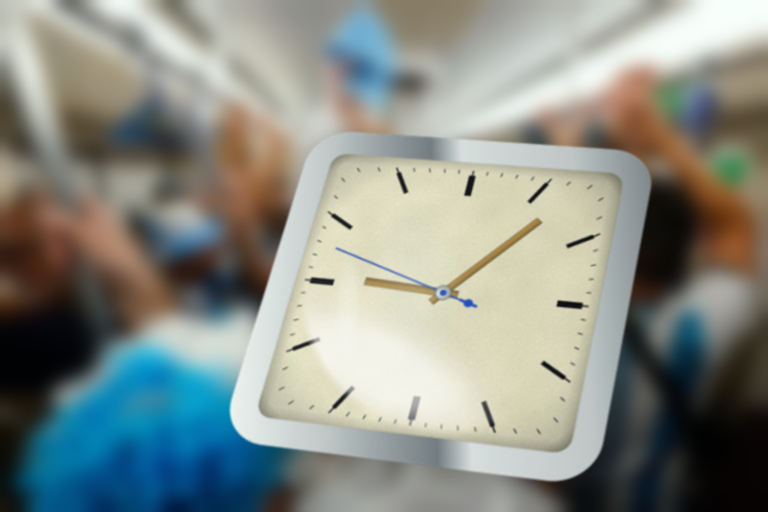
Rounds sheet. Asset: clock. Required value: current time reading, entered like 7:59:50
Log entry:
9:06:48
